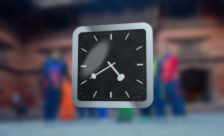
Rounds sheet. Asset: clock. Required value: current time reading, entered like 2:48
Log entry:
4:40
